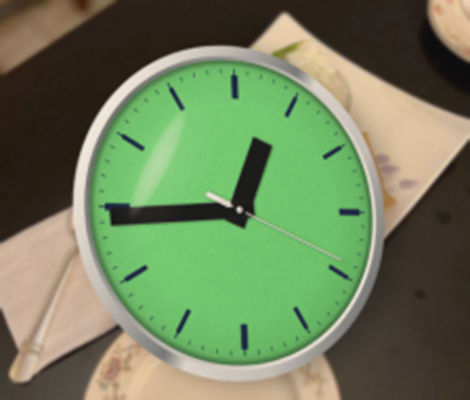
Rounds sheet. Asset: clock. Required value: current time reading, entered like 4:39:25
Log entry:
12:44:19
